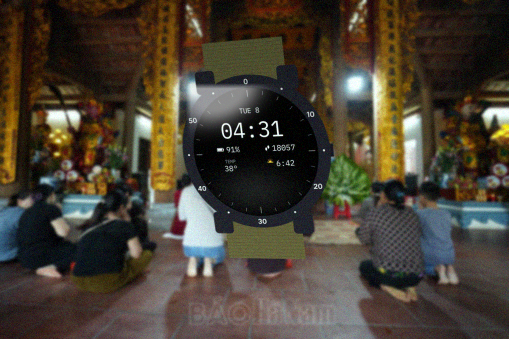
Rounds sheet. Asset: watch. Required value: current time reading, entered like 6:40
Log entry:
4:31
